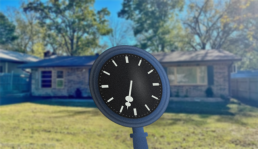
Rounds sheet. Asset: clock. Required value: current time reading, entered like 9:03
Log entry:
6:33
